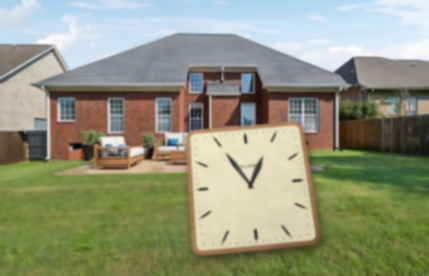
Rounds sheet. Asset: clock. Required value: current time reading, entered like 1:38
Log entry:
12:55
